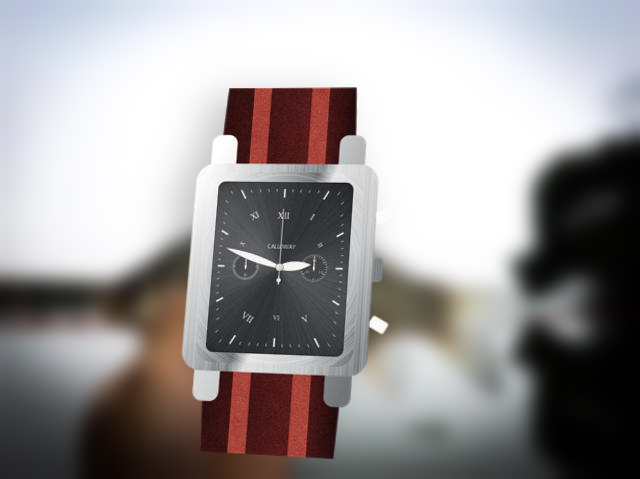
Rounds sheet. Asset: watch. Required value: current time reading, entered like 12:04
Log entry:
2:48
